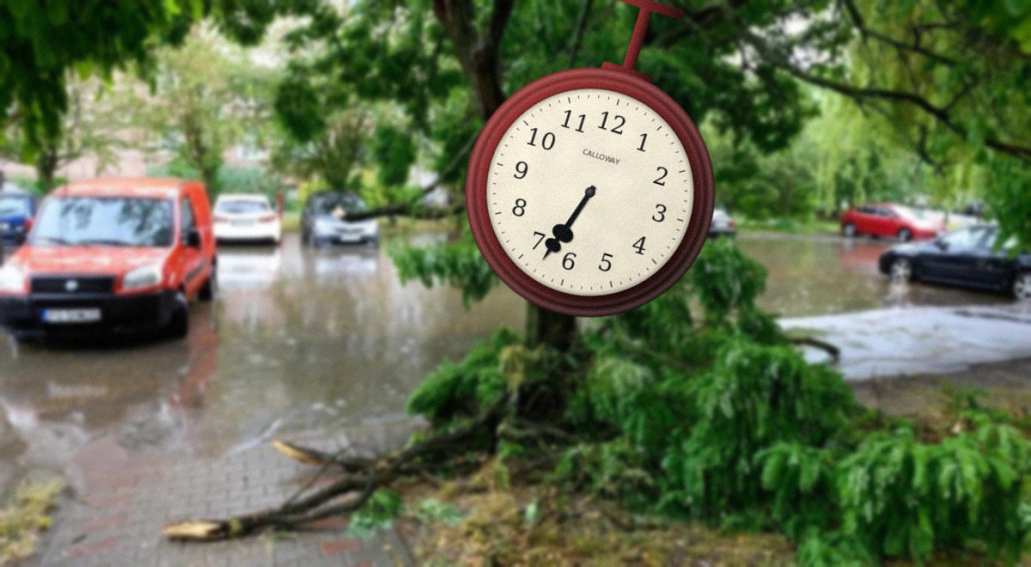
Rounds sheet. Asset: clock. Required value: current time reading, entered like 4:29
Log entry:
6:33
